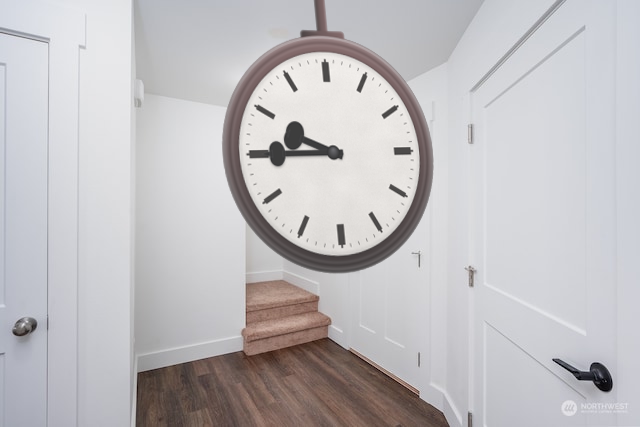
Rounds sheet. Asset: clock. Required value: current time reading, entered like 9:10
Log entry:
9:45
